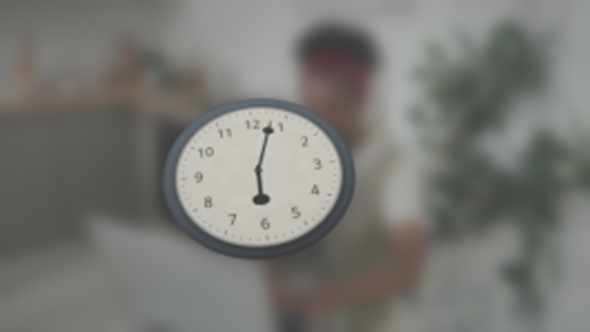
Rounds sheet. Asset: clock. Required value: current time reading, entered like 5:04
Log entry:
6:03
